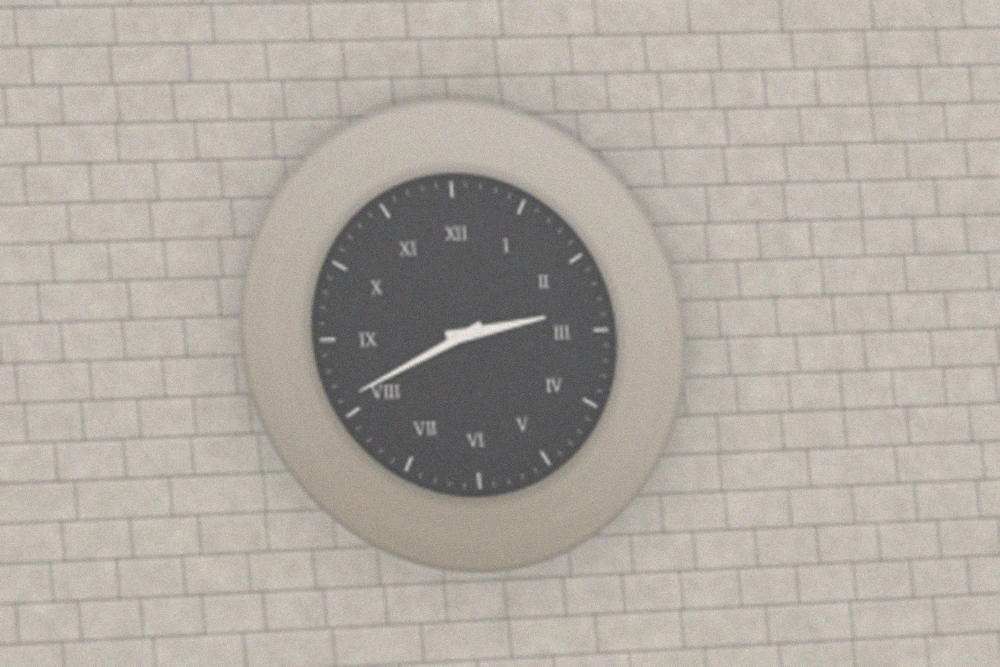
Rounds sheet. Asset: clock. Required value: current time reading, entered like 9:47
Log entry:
2:41
